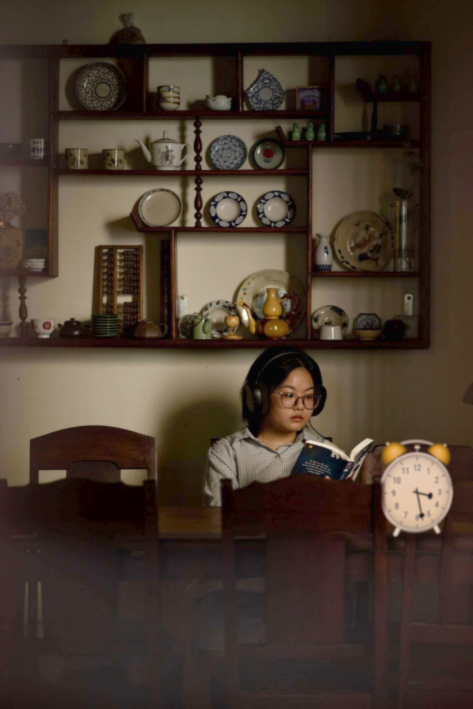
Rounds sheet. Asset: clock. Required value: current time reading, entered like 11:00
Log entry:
3:28
